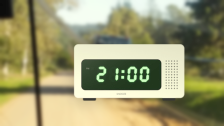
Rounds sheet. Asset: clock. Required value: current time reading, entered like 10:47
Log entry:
21:00
